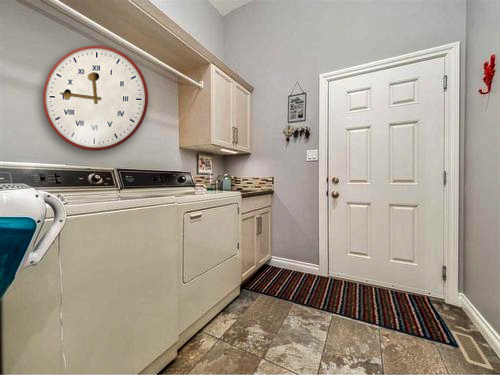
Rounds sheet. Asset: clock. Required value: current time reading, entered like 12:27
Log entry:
11:46
